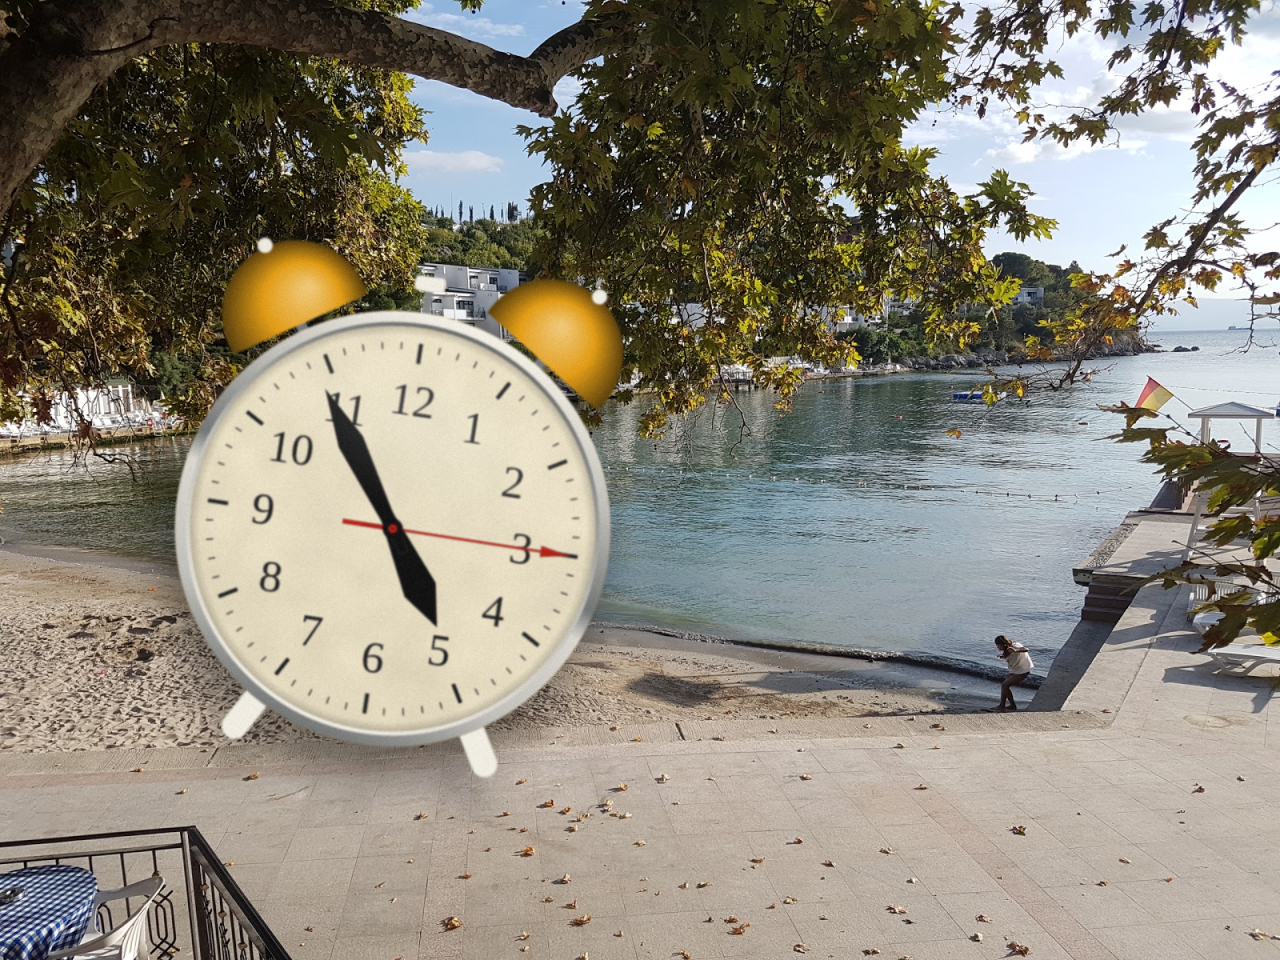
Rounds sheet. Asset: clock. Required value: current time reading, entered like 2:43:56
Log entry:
4:54:15
